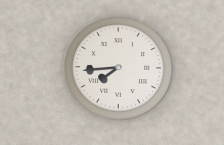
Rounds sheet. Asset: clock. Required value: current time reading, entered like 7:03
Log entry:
7:44
